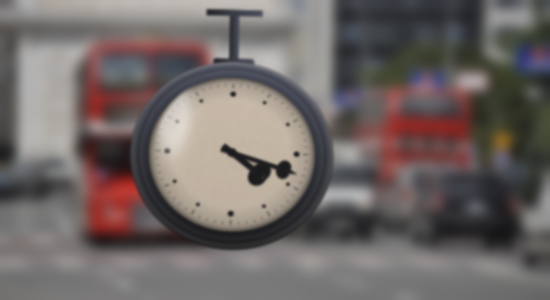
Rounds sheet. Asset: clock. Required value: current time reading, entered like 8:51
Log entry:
4:18
